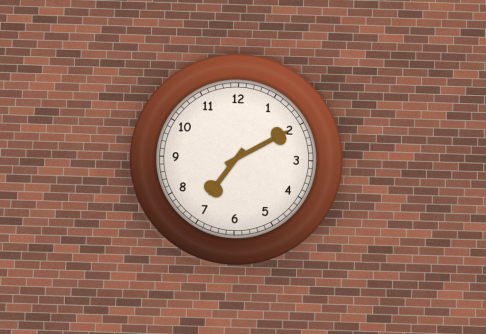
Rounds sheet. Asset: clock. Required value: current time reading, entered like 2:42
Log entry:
7:10
